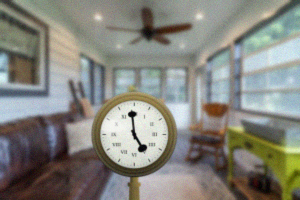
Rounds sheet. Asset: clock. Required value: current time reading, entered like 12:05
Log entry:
4:59
